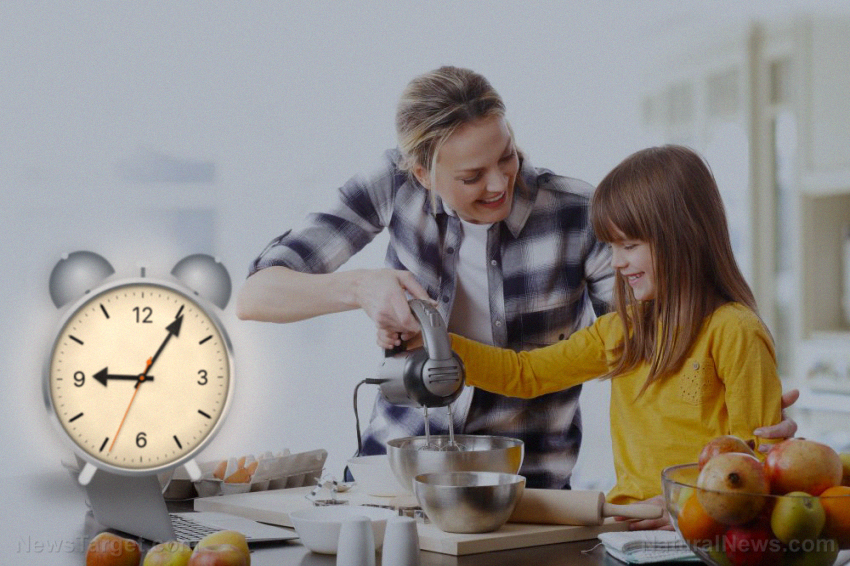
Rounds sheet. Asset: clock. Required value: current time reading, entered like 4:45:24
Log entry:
9:05:34
